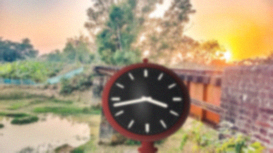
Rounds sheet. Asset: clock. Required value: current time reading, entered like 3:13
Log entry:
3:43
